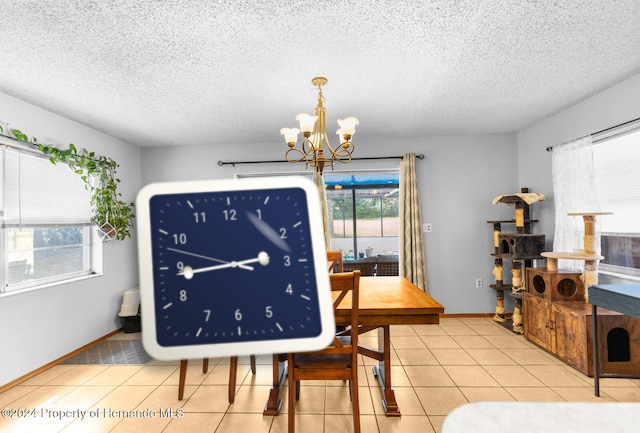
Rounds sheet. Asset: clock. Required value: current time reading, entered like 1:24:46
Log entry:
2:43:48
